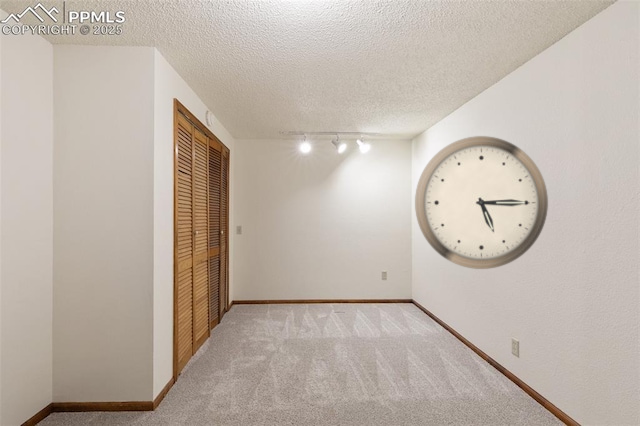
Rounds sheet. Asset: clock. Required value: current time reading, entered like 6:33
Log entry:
5:15
